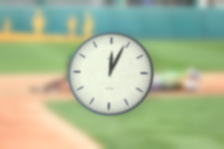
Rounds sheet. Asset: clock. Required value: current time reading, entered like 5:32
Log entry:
12:04
